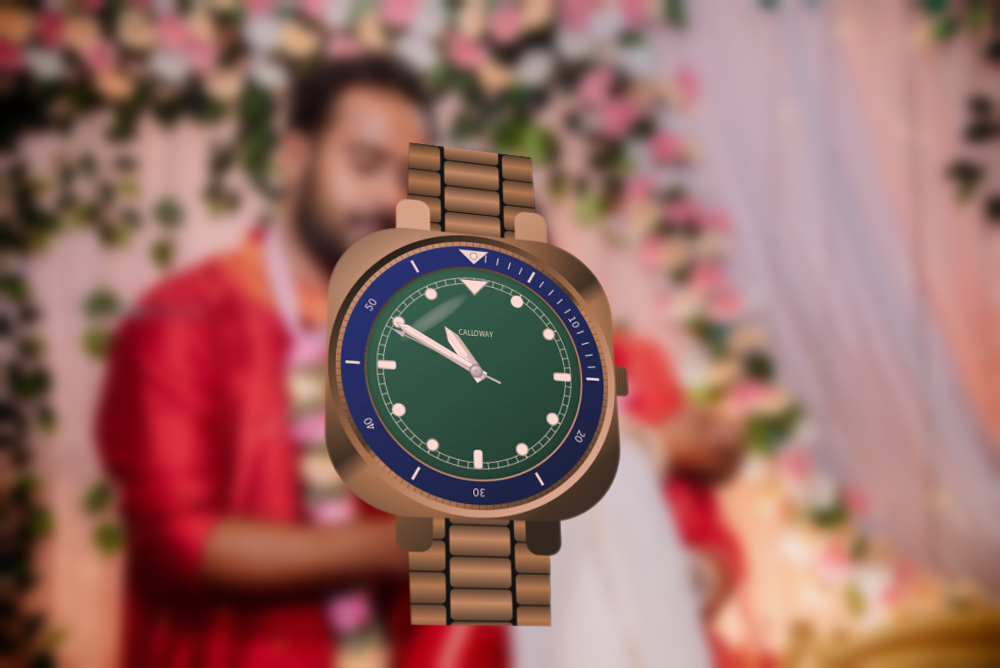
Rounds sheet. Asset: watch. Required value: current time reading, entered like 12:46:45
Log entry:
10:49:49
